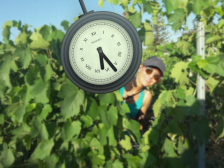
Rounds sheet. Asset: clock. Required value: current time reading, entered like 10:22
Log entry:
6:27
